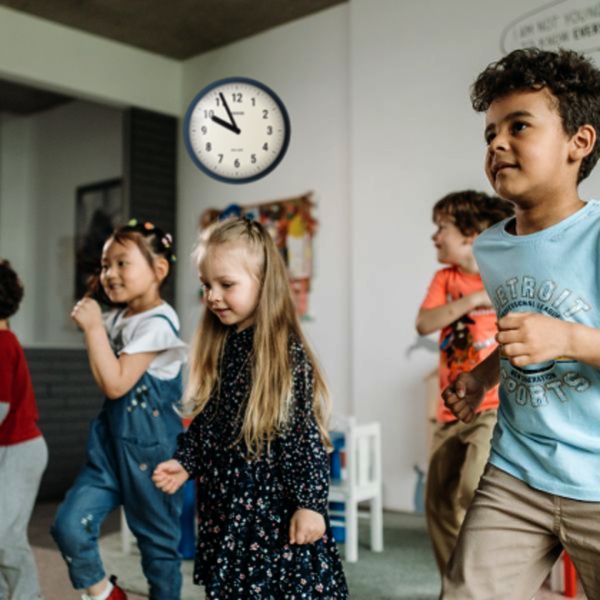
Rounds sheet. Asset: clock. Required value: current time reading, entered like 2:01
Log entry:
9:56
